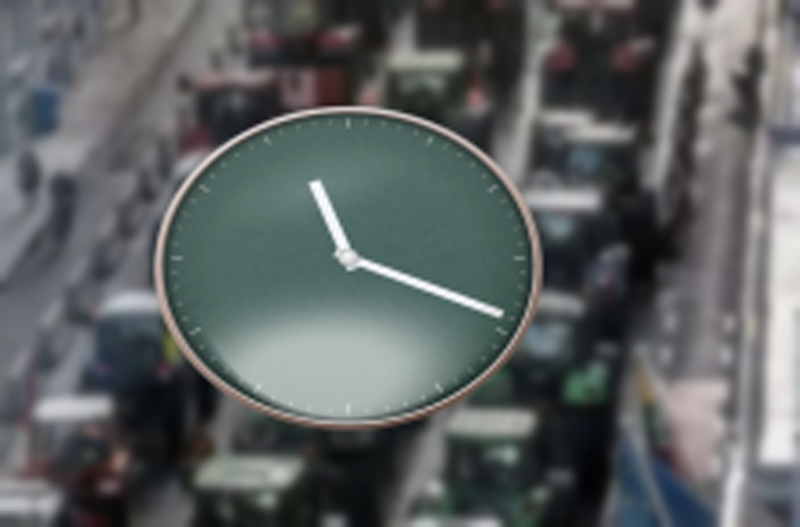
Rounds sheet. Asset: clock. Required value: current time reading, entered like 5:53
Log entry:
11:19
